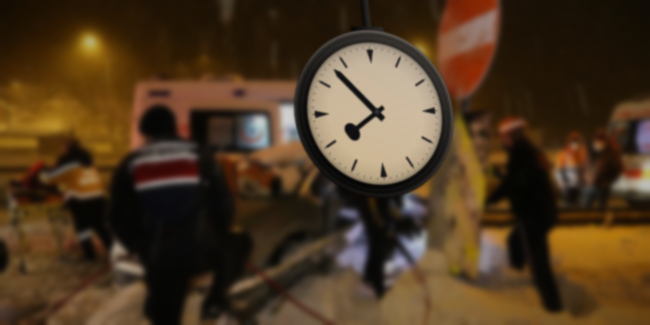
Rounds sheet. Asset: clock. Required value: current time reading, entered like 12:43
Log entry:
7:53
